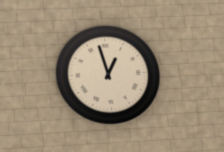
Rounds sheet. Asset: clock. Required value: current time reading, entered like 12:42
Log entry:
12:58
